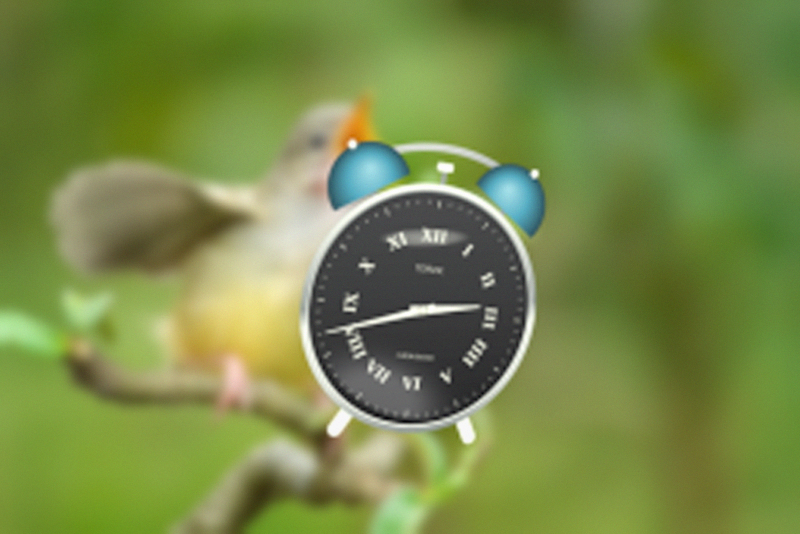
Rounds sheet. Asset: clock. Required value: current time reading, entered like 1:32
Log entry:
2:42
